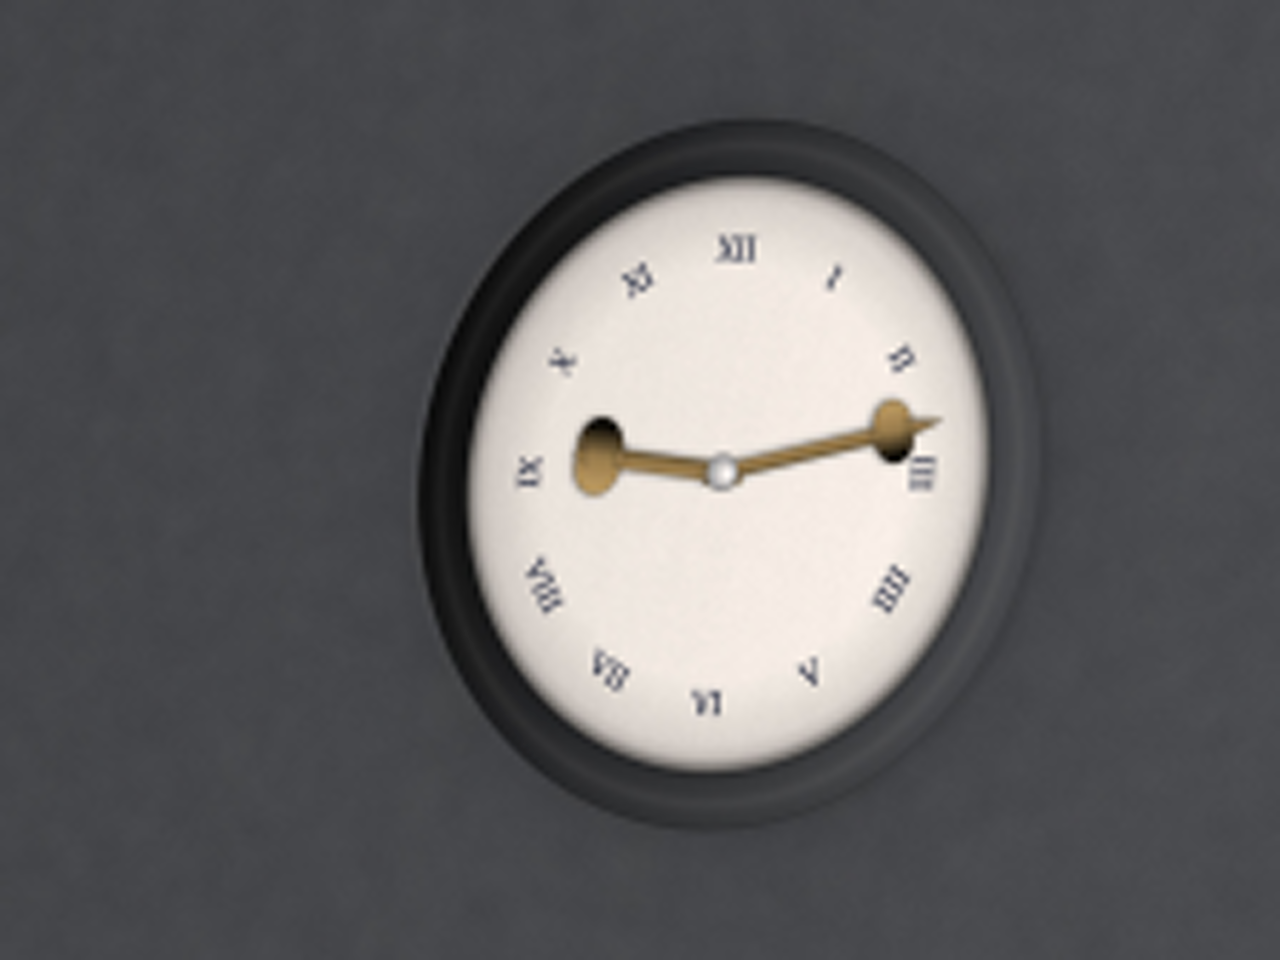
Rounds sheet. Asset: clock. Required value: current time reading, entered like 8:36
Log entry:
9:13
